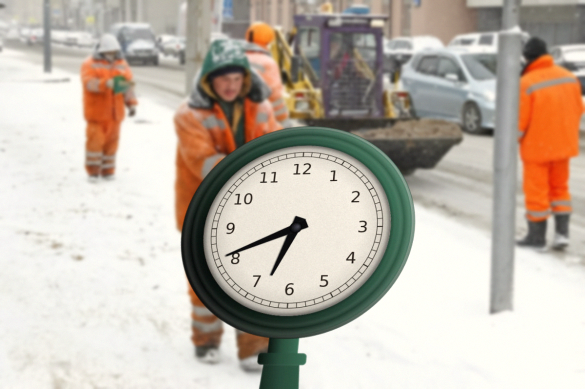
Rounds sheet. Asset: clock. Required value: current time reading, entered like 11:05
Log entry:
6:41
